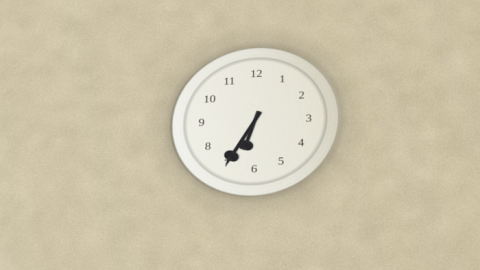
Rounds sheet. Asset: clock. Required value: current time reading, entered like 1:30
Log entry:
6:35
